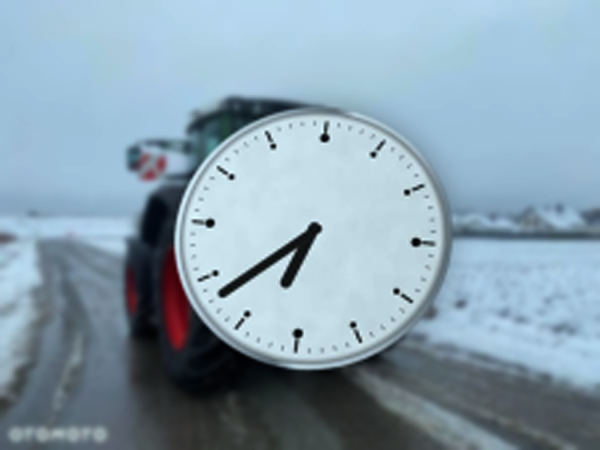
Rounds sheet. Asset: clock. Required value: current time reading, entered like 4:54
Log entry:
6:38
